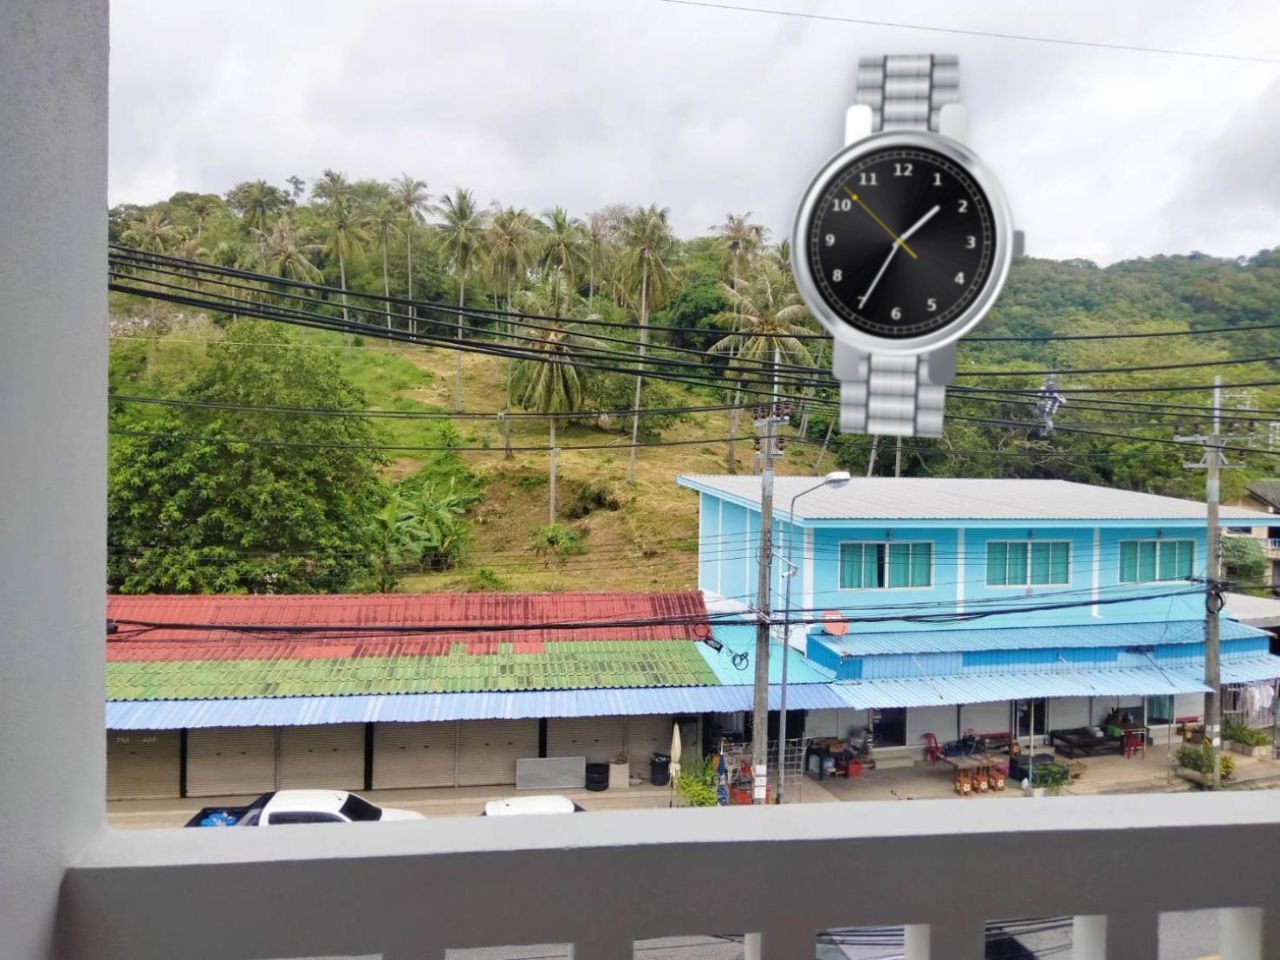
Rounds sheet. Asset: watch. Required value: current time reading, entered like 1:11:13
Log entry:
1:34:52
